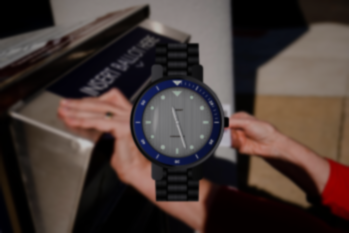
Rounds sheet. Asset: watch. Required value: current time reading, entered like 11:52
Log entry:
11:27
